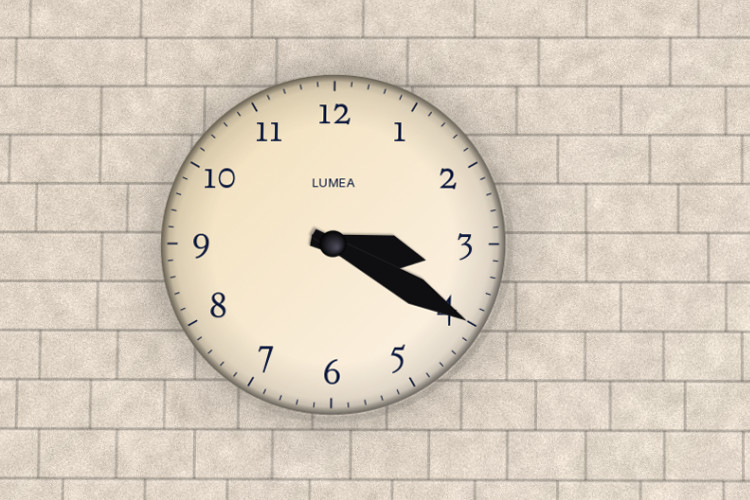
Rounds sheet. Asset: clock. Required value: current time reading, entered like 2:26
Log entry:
3:20
